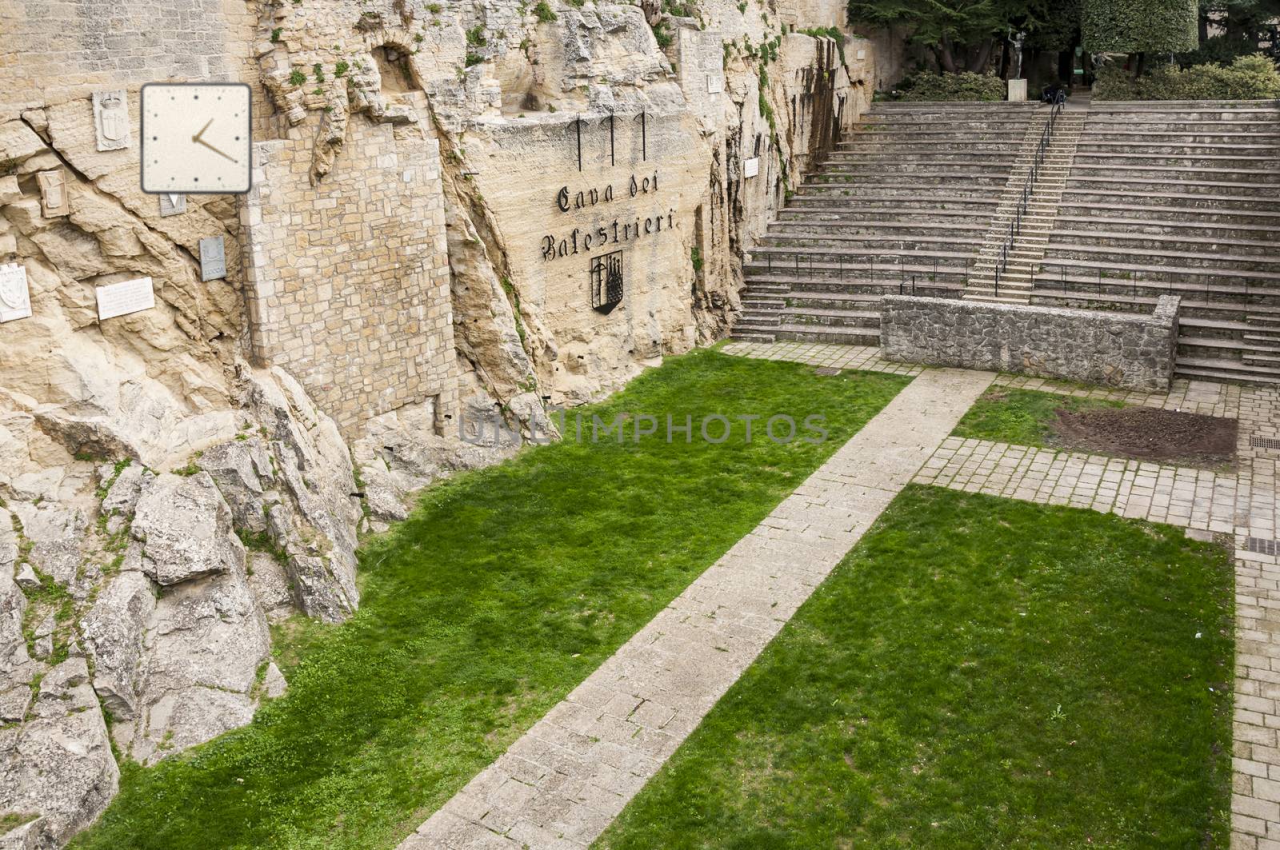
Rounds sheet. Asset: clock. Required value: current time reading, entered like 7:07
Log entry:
1:20
